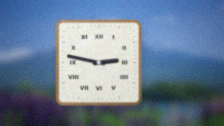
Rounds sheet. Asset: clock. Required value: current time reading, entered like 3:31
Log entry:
2:47
